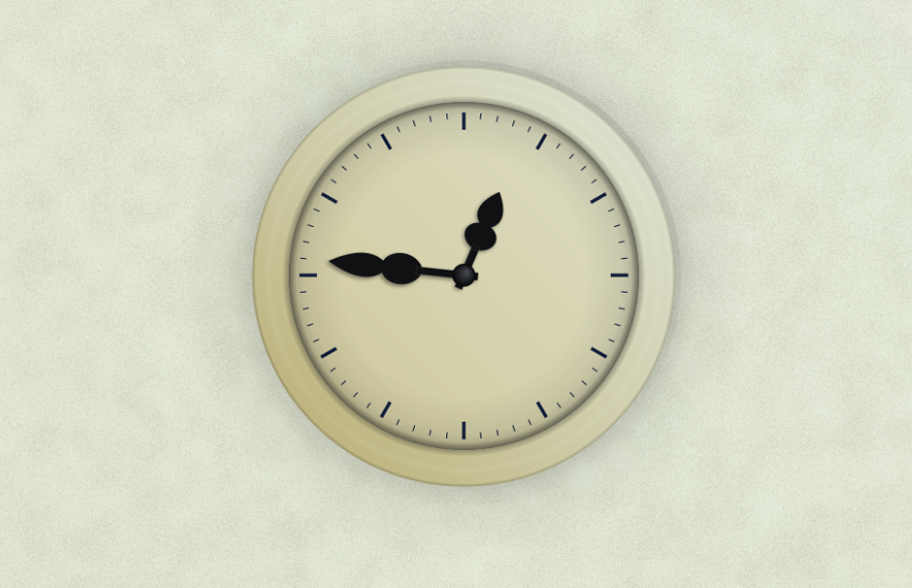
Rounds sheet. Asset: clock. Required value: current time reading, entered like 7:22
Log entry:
12:46
